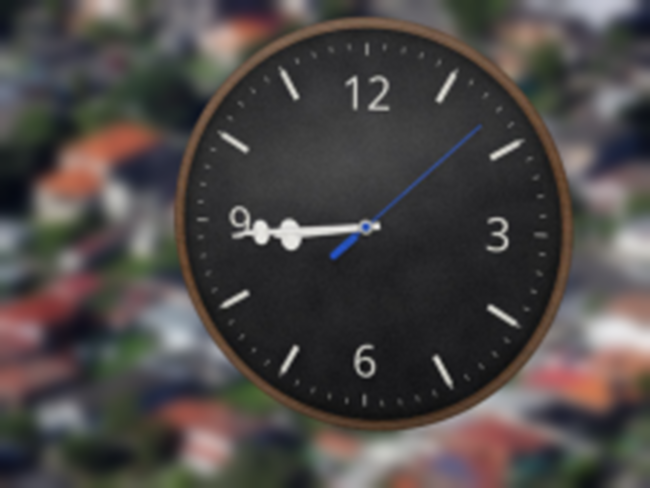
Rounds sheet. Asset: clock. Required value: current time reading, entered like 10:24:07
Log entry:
8:44:08
